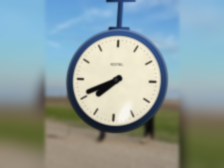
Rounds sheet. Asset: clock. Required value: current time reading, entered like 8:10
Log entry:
7:41
